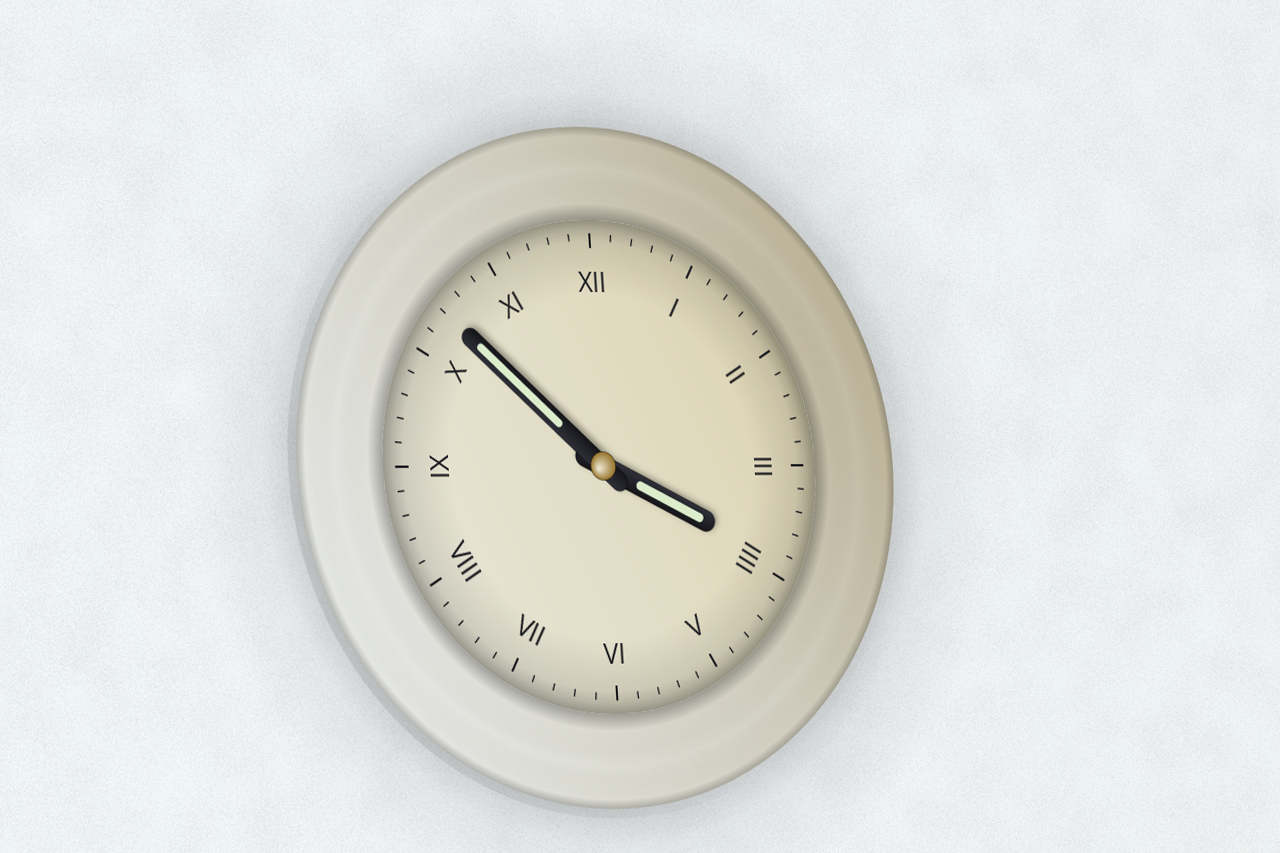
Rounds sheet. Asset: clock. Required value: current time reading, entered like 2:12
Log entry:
3:52
